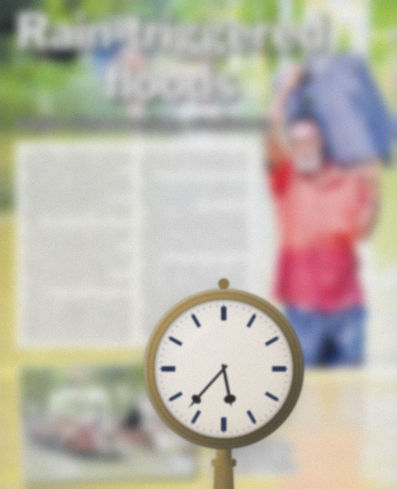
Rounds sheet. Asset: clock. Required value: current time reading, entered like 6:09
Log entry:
5:37
